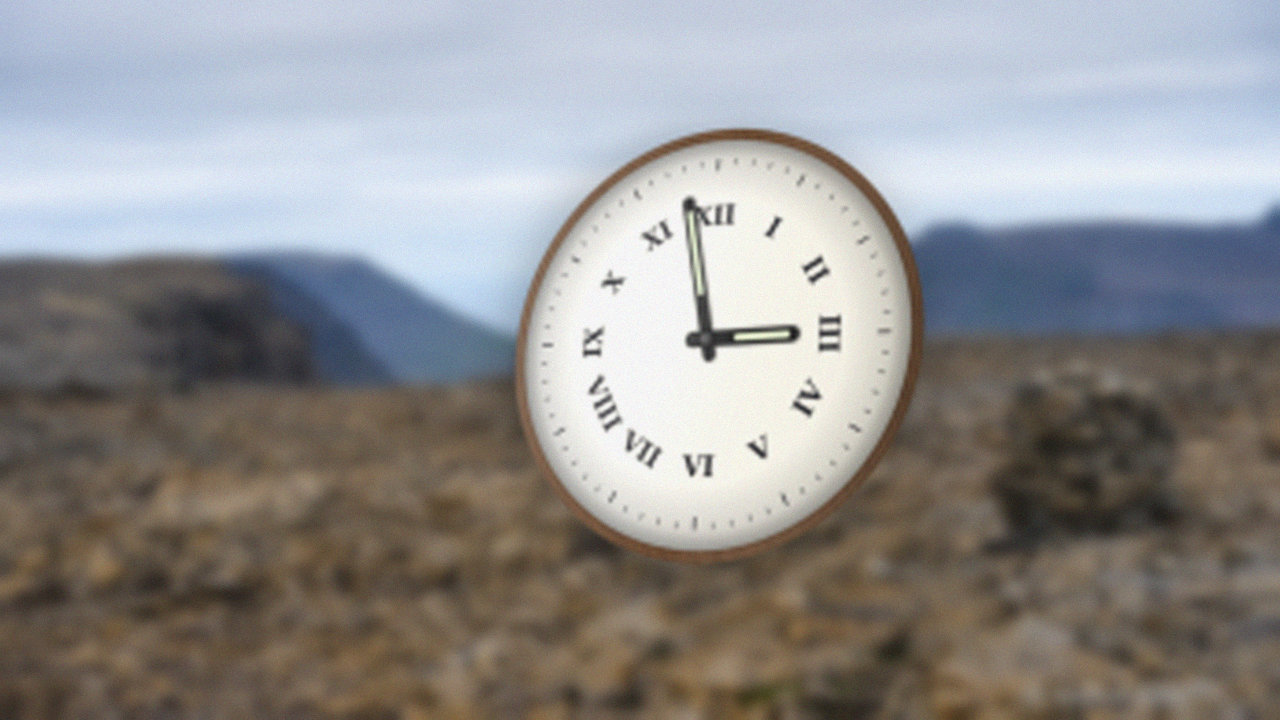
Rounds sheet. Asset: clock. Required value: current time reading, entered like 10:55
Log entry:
2:58
